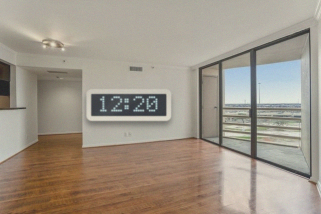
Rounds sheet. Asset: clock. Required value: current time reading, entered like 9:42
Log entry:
12:20
